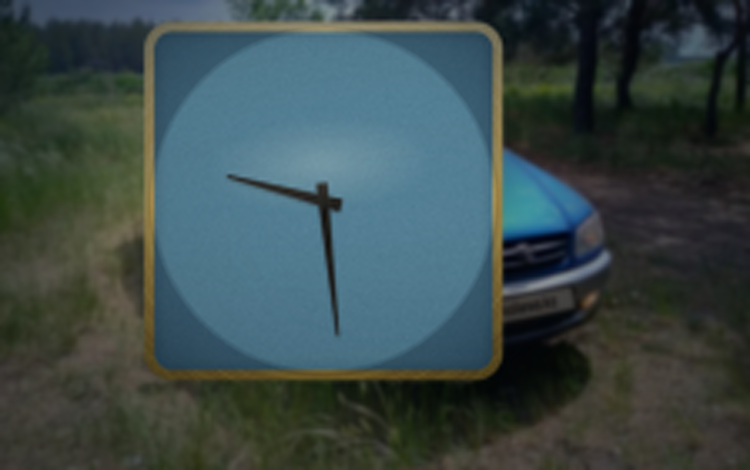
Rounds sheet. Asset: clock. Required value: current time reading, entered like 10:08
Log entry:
9:29
